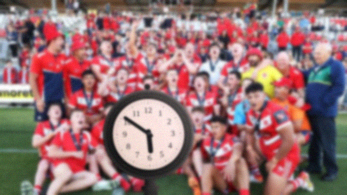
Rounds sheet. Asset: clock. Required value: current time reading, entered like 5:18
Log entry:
5:51
